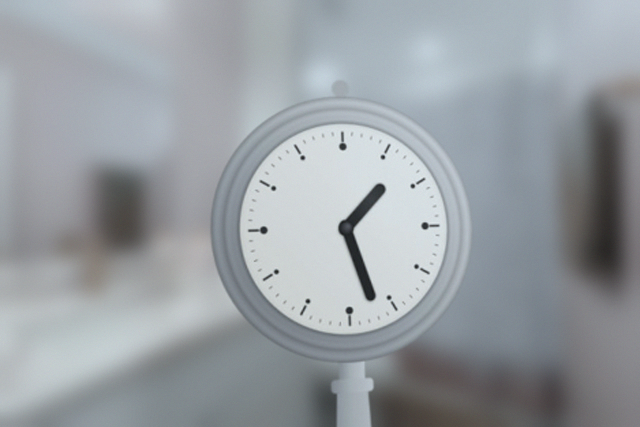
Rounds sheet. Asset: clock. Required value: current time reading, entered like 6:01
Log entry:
1:27
